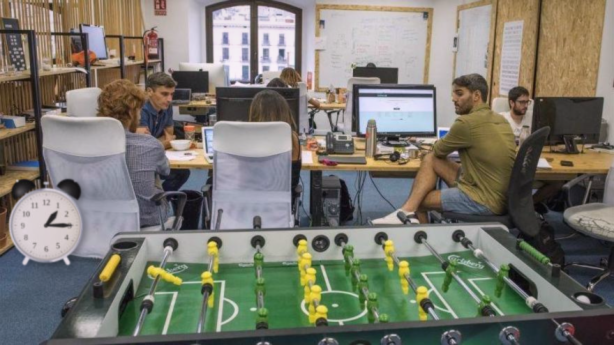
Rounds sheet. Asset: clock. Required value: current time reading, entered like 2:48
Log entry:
1:15
